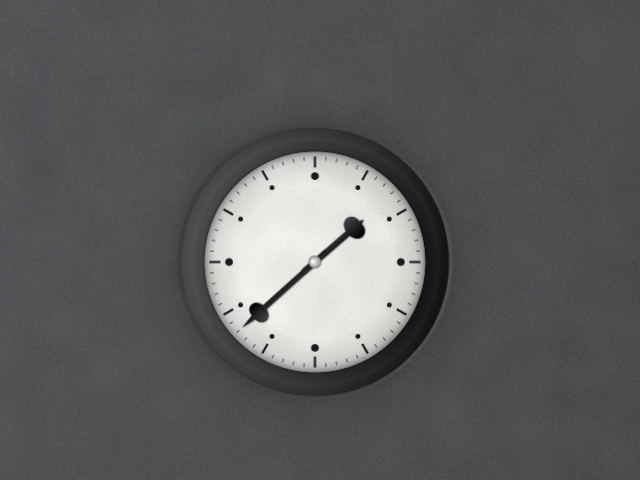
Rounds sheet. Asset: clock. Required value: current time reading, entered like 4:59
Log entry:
1:38
